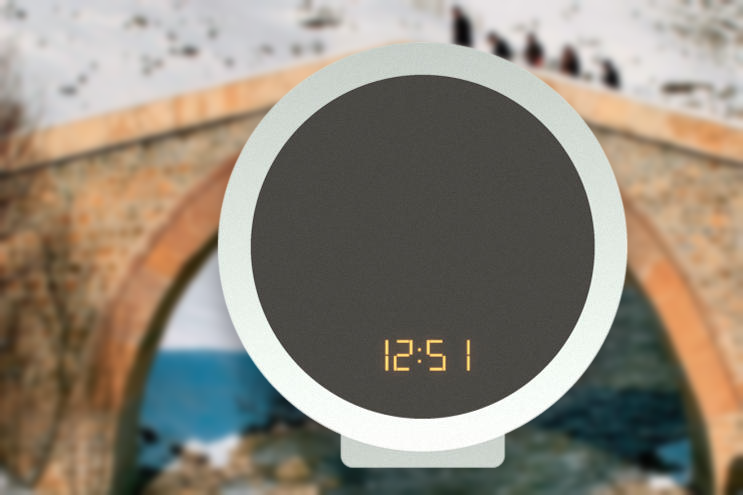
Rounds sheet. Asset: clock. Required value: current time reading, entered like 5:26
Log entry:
12:51
